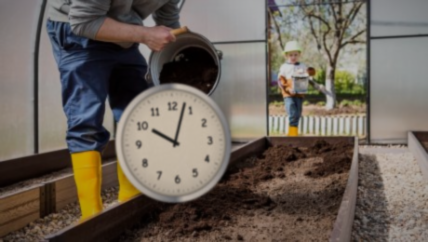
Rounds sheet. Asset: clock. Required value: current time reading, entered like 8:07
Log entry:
10:03
